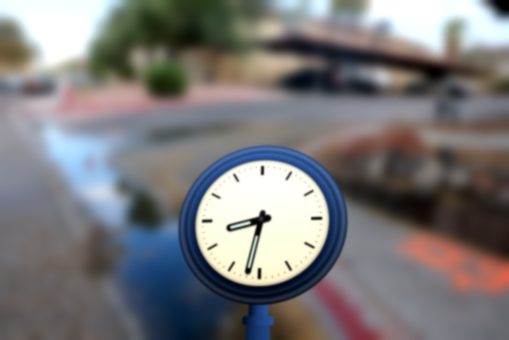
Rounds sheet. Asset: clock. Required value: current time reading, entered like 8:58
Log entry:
8:32
